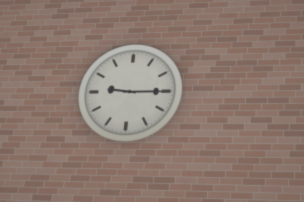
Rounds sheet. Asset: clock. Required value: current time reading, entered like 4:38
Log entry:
9:15
